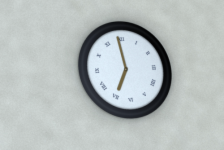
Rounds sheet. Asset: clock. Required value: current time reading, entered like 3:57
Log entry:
6:59
